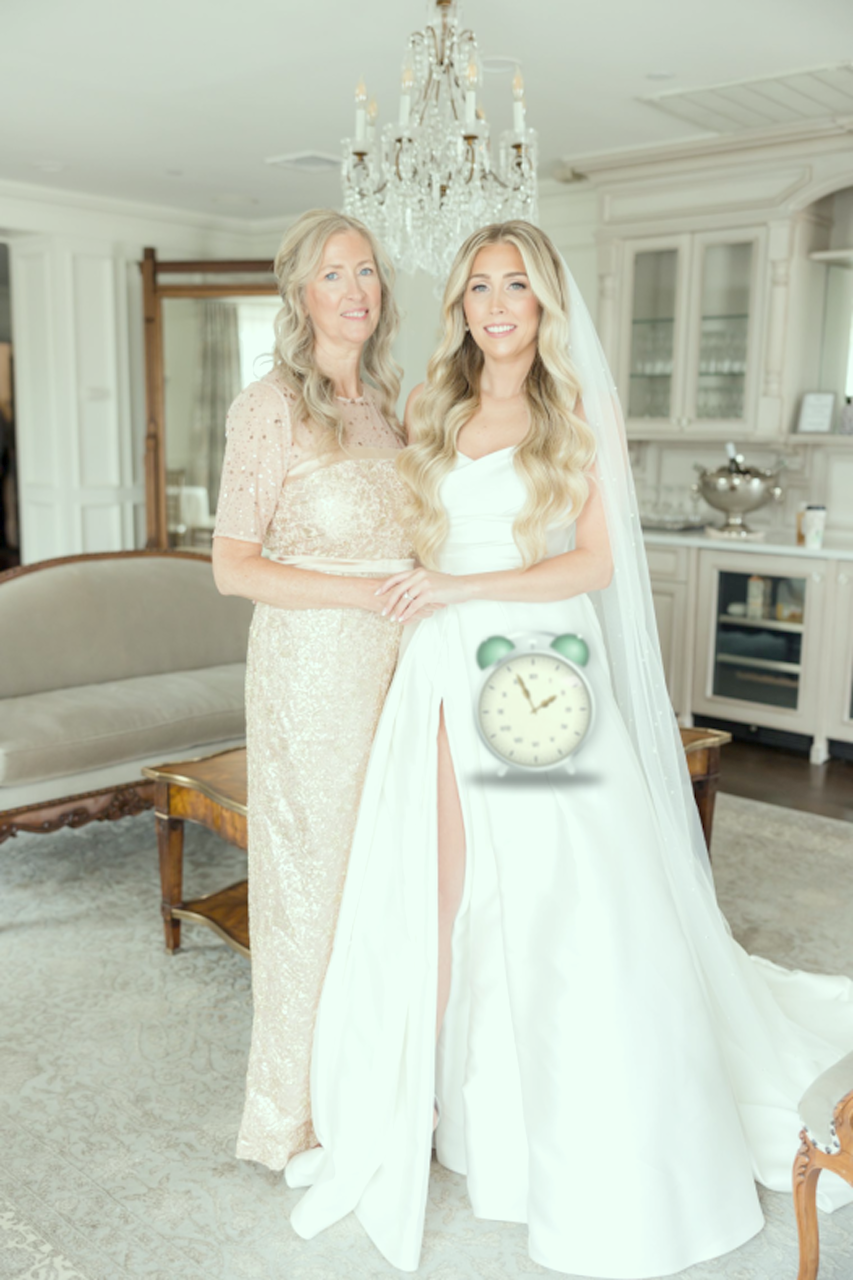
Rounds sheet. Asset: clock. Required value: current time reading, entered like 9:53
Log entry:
1:56
